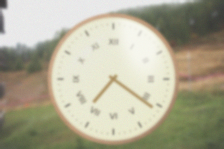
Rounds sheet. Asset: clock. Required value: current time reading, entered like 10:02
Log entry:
7:21
